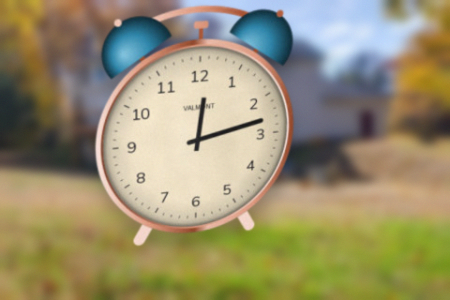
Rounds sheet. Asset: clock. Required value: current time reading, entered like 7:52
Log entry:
12:13
